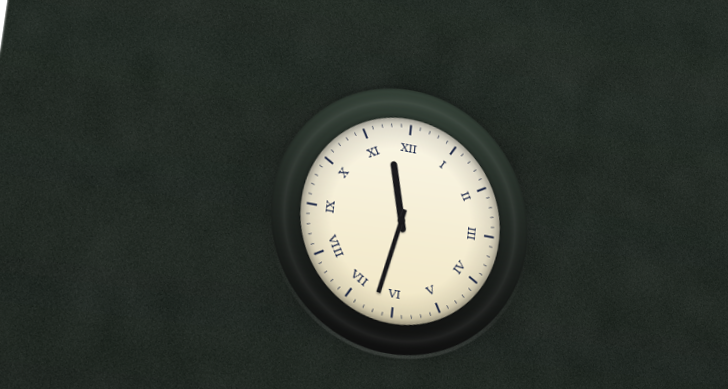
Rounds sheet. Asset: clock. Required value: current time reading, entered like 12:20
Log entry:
11:32
